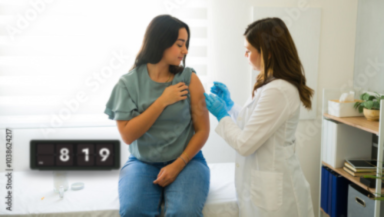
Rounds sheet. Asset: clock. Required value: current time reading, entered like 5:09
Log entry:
8:19
